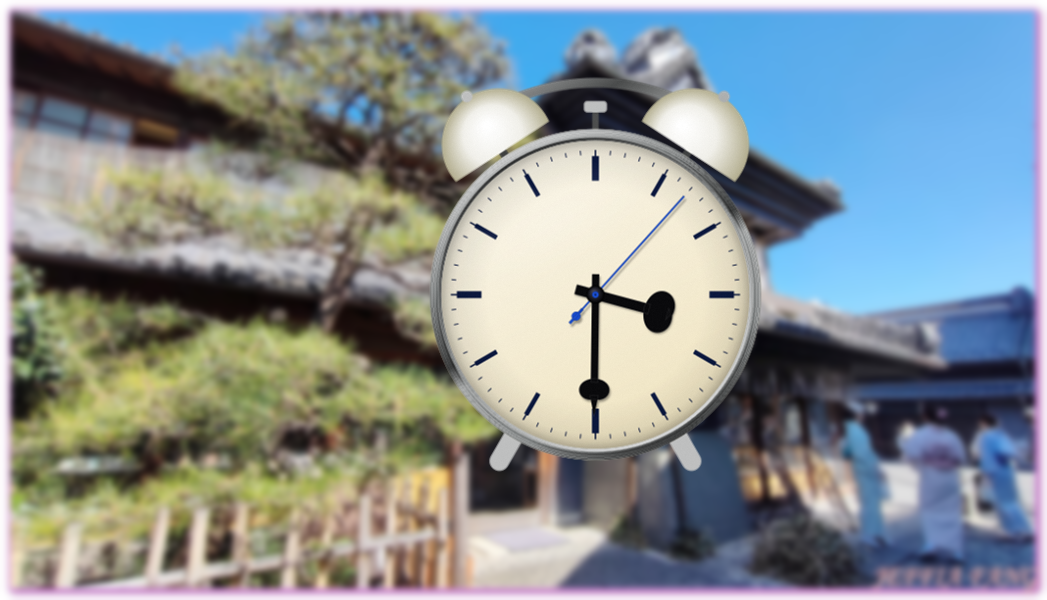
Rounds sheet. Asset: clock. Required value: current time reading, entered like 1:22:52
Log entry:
3:30:07
